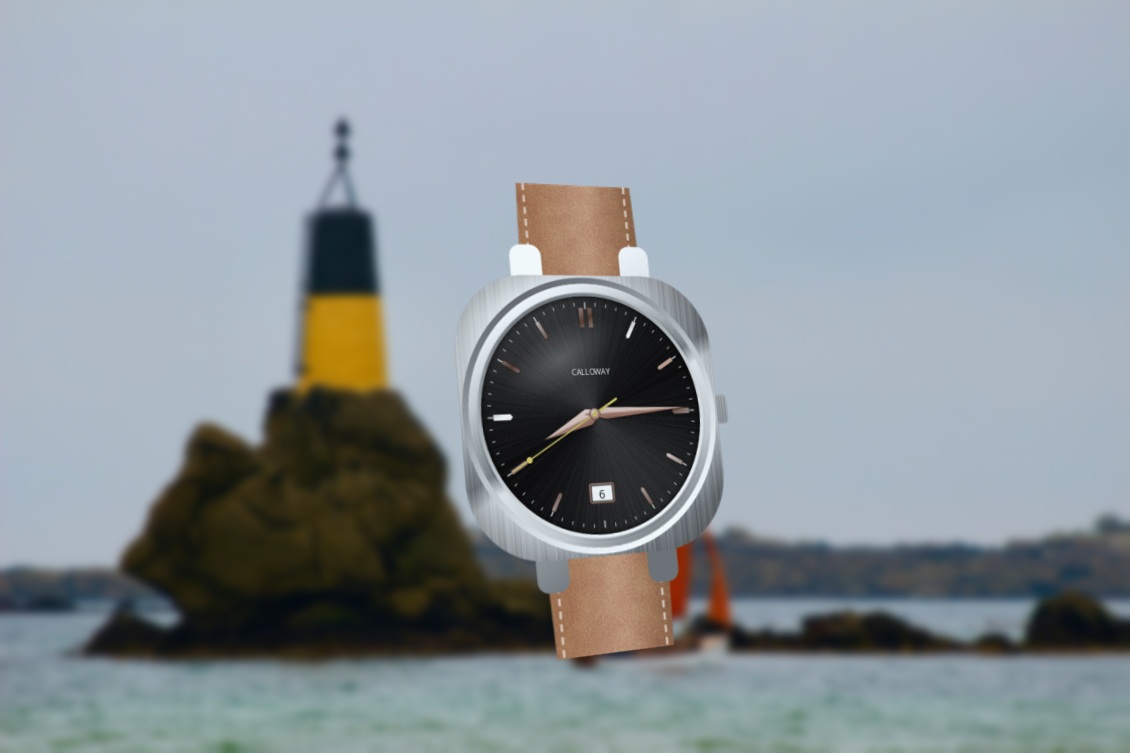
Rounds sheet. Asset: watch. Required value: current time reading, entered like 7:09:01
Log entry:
8:14:40
